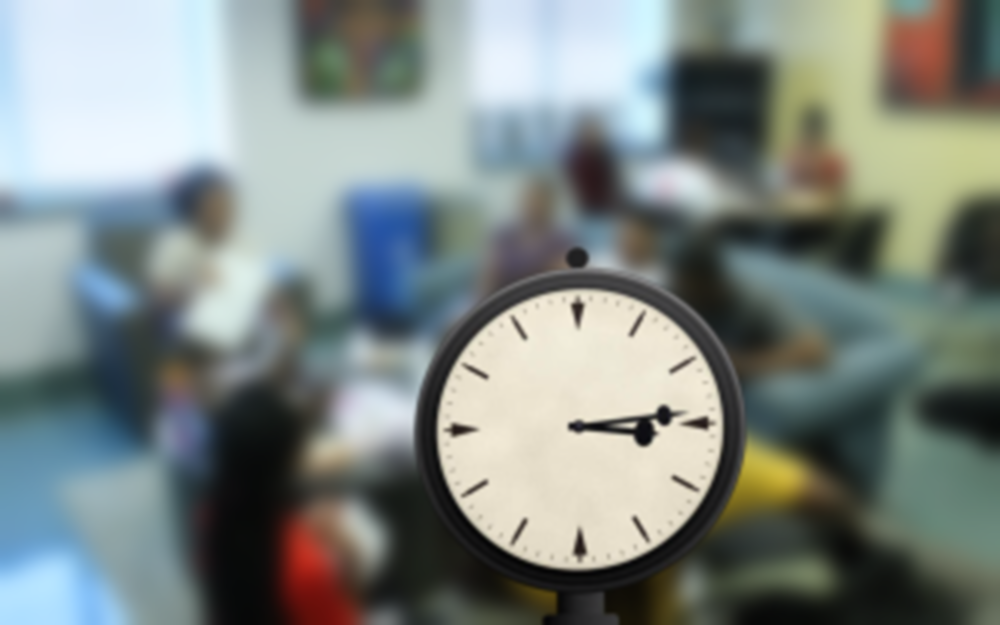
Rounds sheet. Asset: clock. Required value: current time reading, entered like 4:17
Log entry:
3:14
